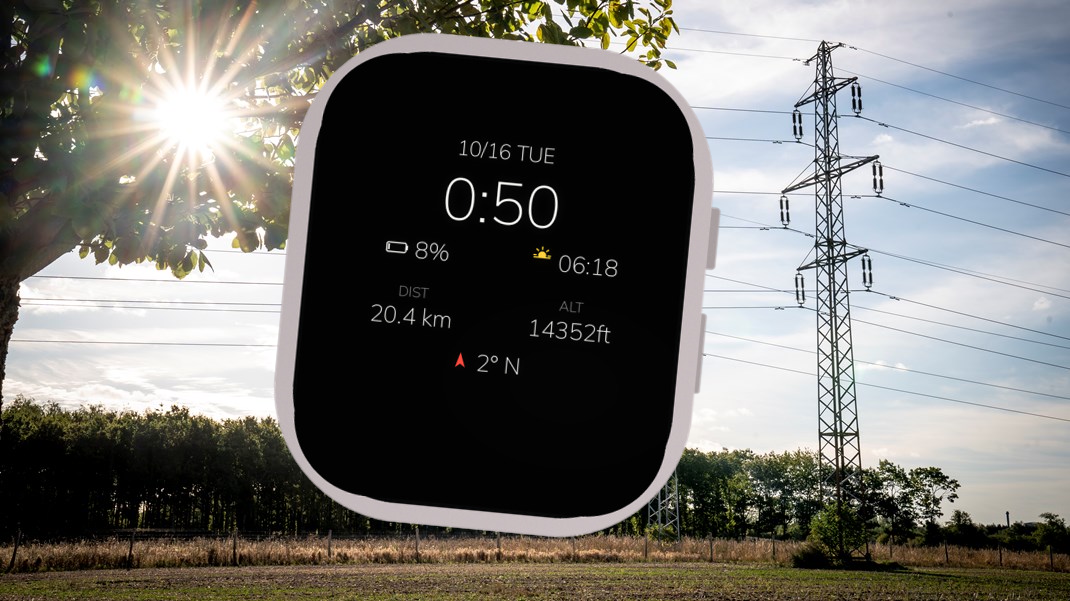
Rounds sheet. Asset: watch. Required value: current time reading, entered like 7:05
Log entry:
0:50
